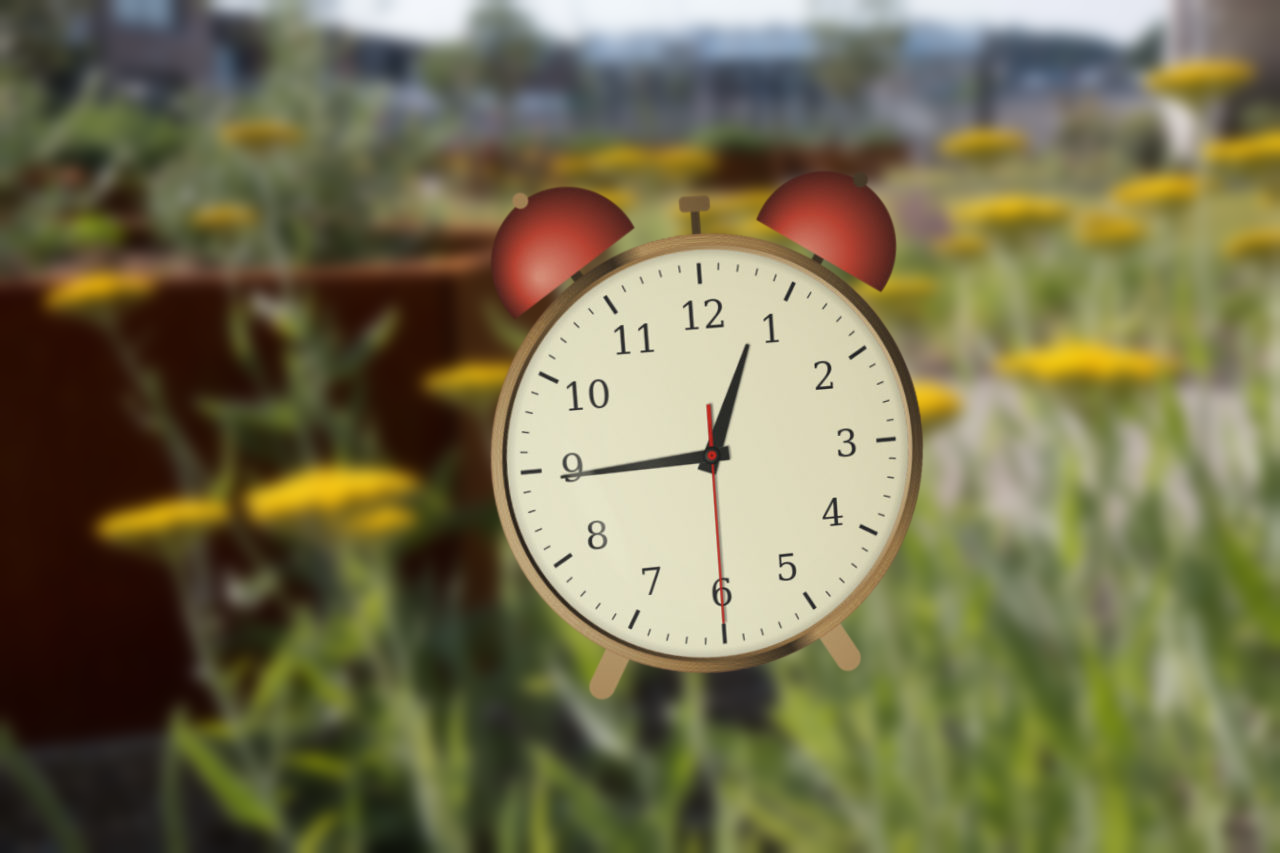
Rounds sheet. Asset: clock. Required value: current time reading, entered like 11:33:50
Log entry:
12:44:30
